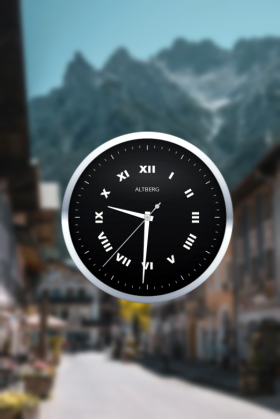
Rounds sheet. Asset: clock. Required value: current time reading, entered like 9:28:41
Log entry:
9:30:37
